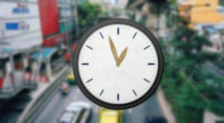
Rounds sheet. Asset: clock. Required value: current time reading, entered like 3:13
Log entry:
12:57
